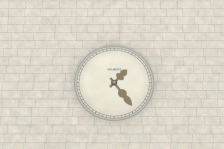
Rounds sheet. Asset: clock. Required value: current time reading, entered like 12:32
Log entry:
1:24
